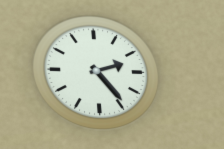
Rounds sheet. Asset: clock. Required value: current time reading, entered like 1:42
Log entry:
2:24
